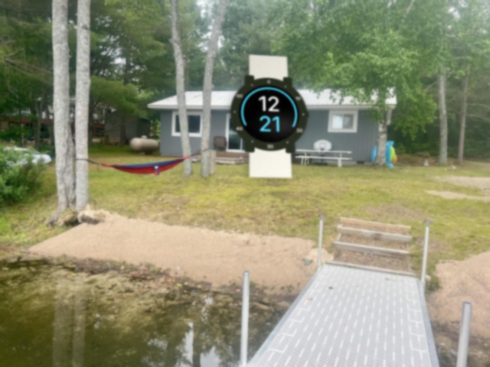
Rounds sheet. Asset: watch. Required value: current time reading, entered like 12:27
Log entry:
12:21
